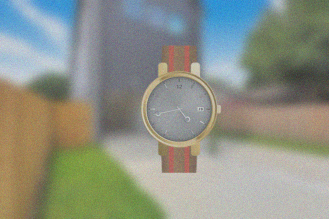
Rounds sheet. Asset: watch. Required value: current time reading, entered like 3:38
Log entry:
4:43
